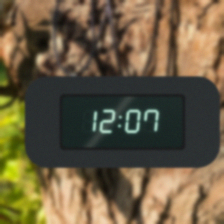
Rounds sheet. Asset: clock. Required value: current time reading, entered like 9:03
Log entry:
12:07
